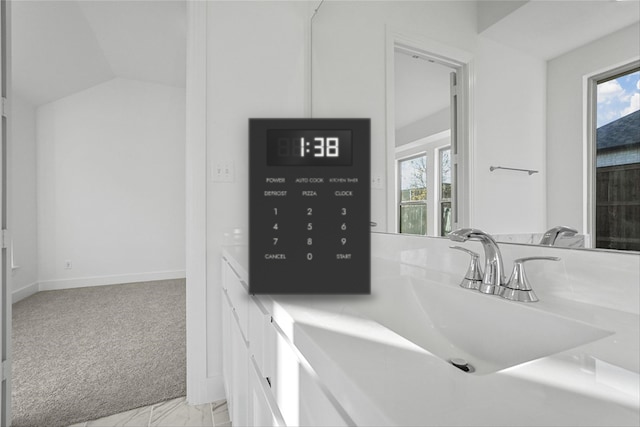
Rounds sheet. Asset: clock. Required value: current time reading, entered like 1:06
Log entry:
1:38
